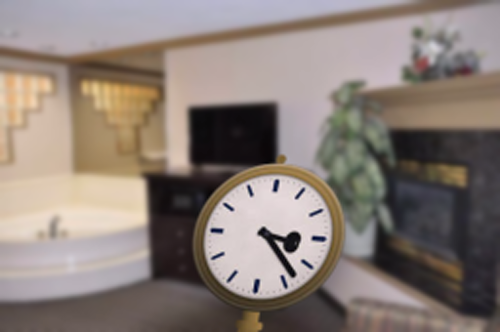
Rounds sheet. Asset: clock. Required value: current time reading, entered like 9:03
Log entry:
3:23
